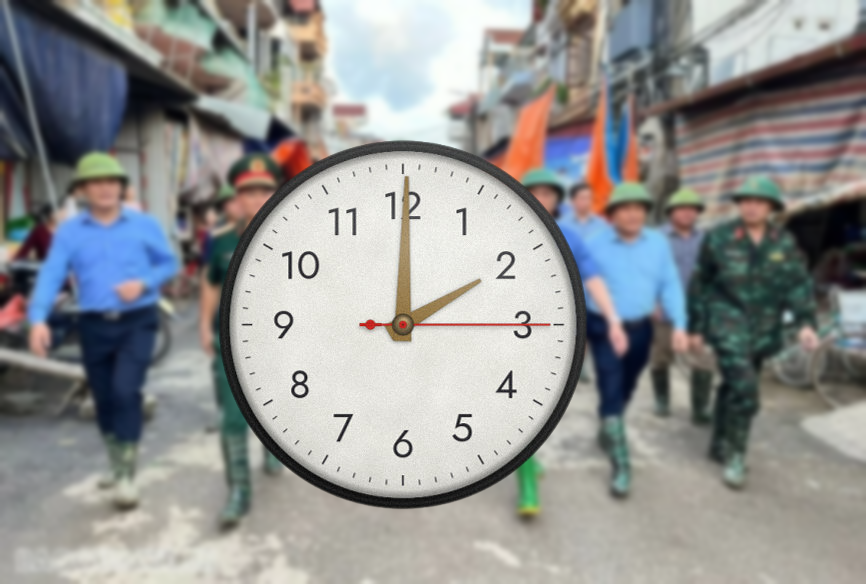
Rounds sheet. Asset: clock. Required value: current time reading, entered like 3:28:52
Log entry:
2:00:15
